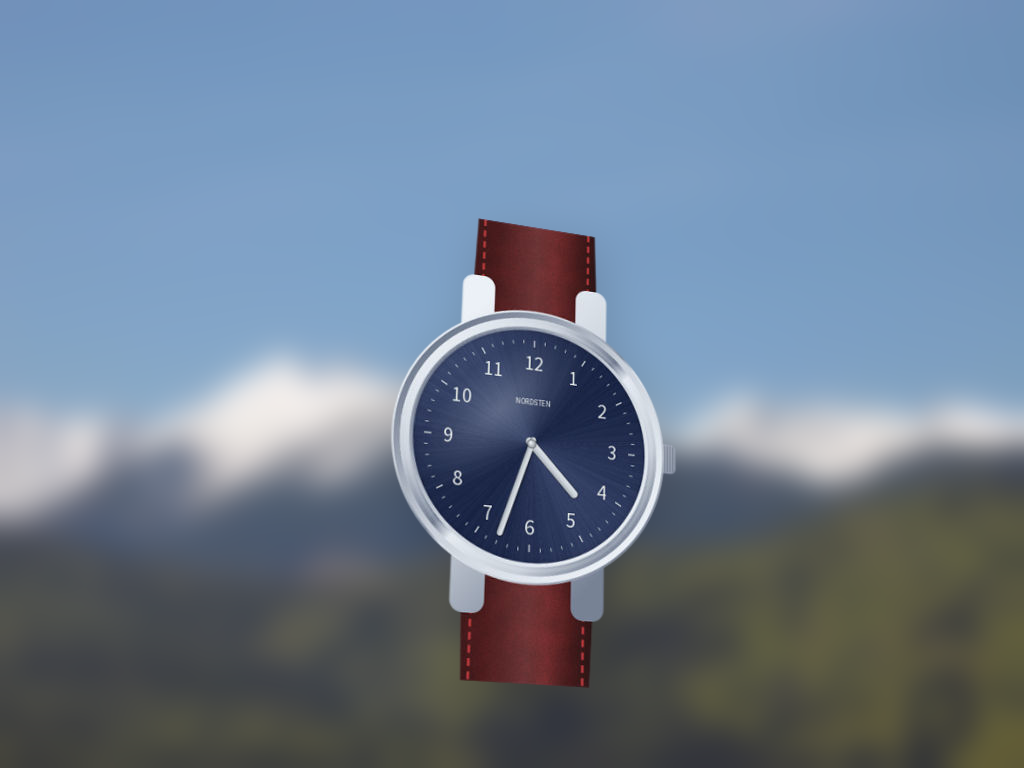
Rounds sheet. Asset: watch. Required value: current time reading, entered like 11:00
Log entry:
4:33
